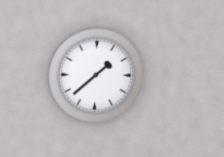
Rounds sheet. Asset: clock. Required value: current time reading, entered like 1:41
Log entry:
1:38
